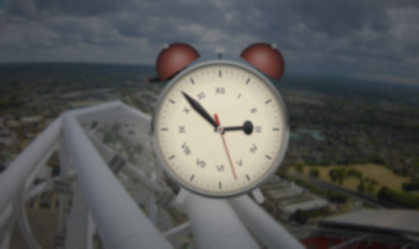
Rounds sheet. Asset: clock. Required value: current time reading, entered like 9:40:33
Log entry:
2:52:27
